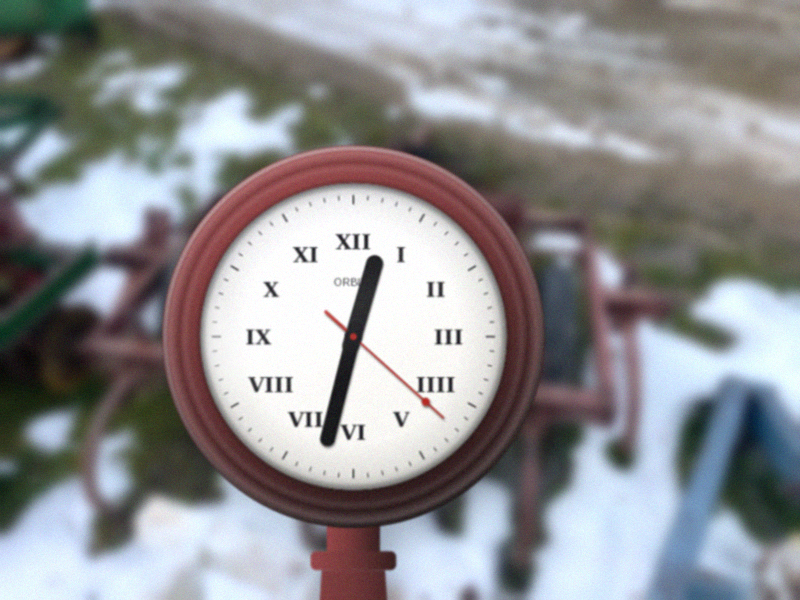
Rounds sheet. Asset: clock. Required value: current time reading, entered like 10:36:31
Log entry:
12:32:22
